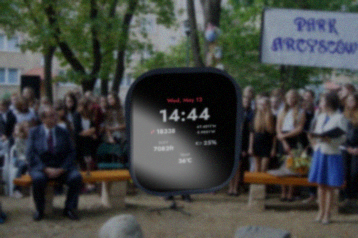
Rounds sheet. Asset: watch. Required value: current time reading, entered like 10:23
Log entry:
14:44
